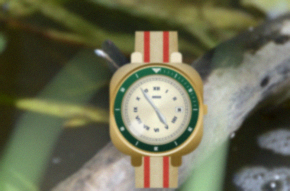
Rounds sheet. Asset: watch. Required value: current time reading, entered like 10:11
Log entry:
4:54
